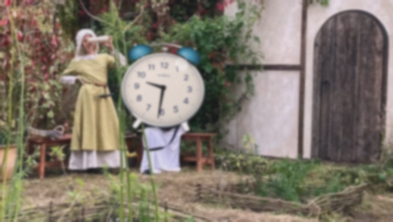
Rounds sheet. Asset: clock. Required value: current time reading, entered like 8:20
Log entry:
9:31
